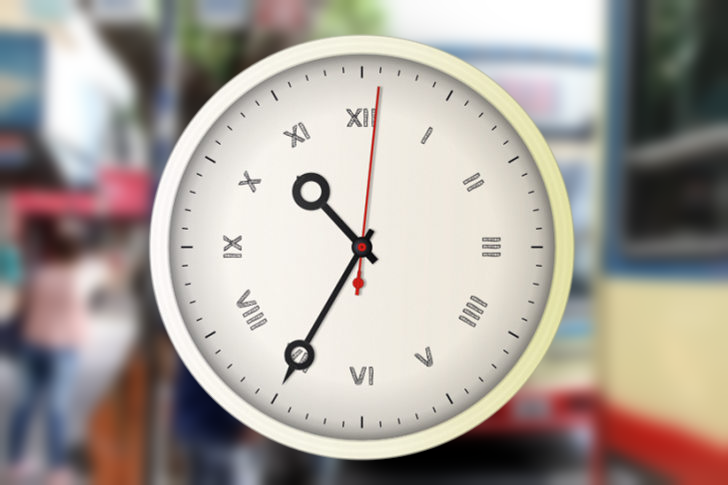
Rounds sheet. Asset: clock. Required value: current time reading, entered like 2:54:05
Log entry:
10:35:01
